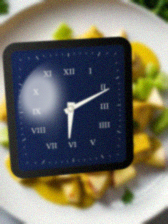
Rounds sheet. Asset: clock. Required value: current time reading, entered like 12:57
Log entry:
6:11
